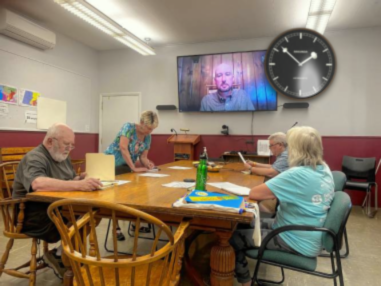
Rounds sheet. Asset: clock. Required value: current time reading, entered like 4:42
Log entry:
1:52
